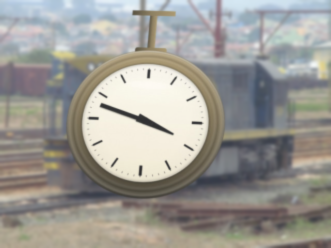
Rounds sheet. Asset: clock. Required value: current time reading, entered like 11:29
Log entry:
3:48
